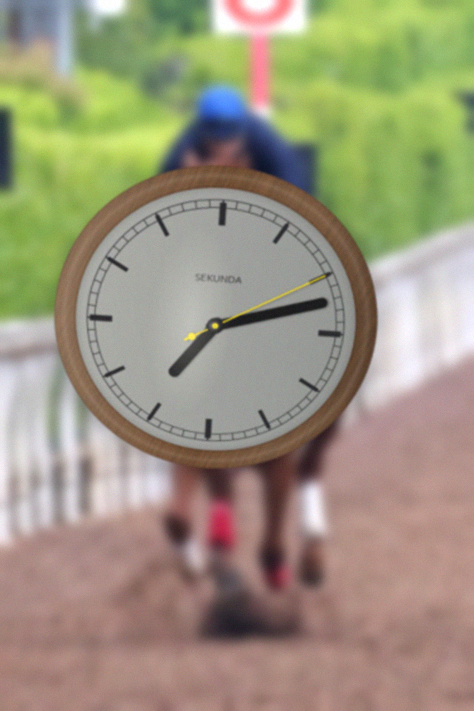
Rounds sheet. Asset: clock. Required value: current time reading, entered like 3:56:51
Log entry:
7:12:10
